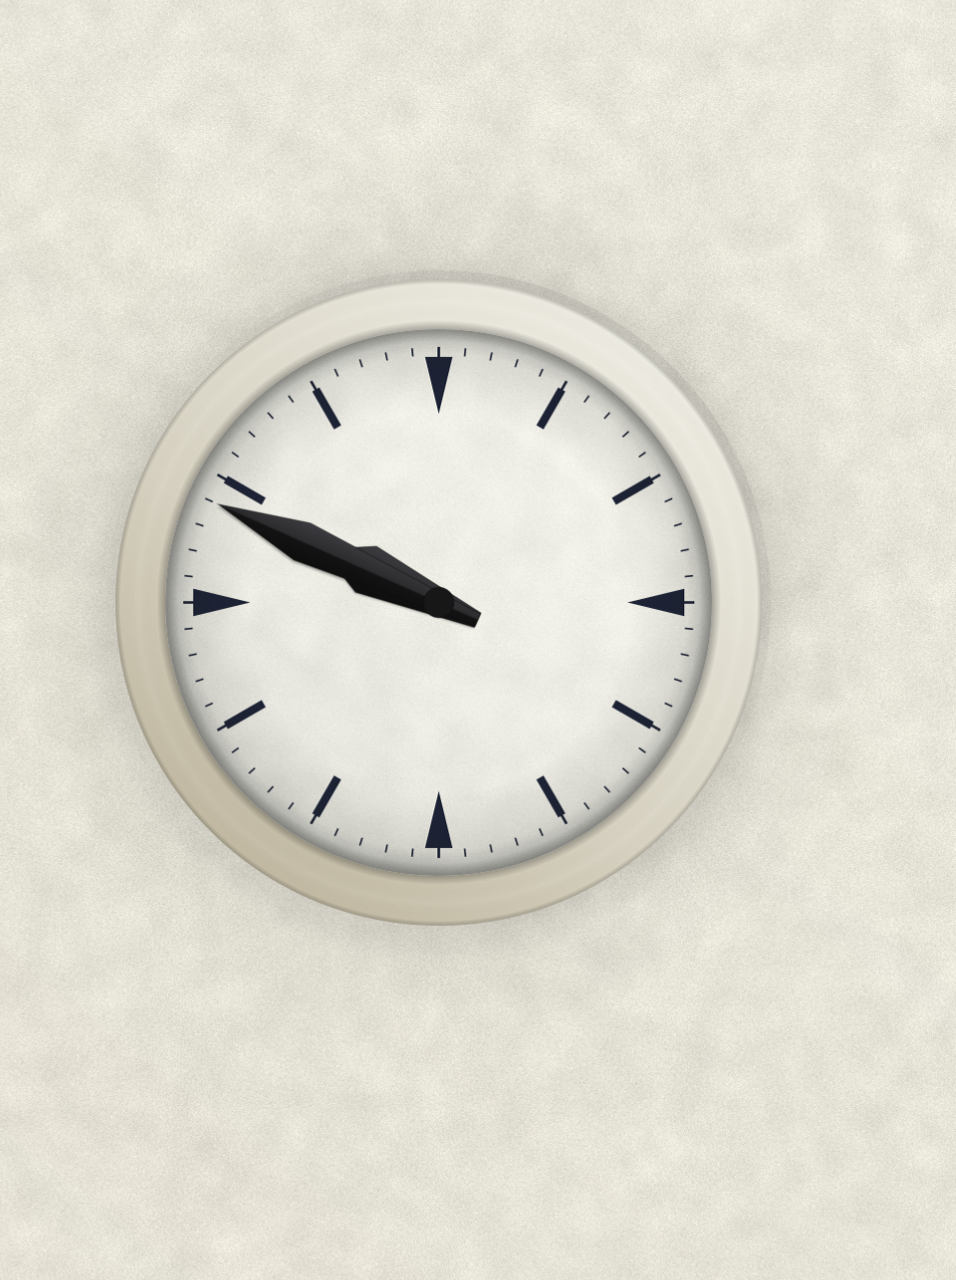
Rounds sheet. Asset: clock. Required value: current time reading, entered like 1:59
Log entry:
9:49
